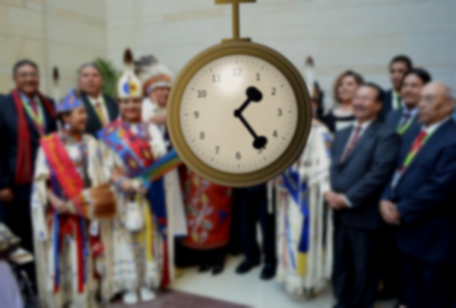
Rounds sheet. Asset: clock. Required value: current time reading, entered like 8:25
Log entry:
1:24
